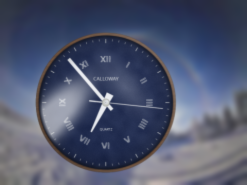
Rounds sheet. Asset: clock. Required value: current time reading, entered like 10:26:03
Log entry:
6:53:16
